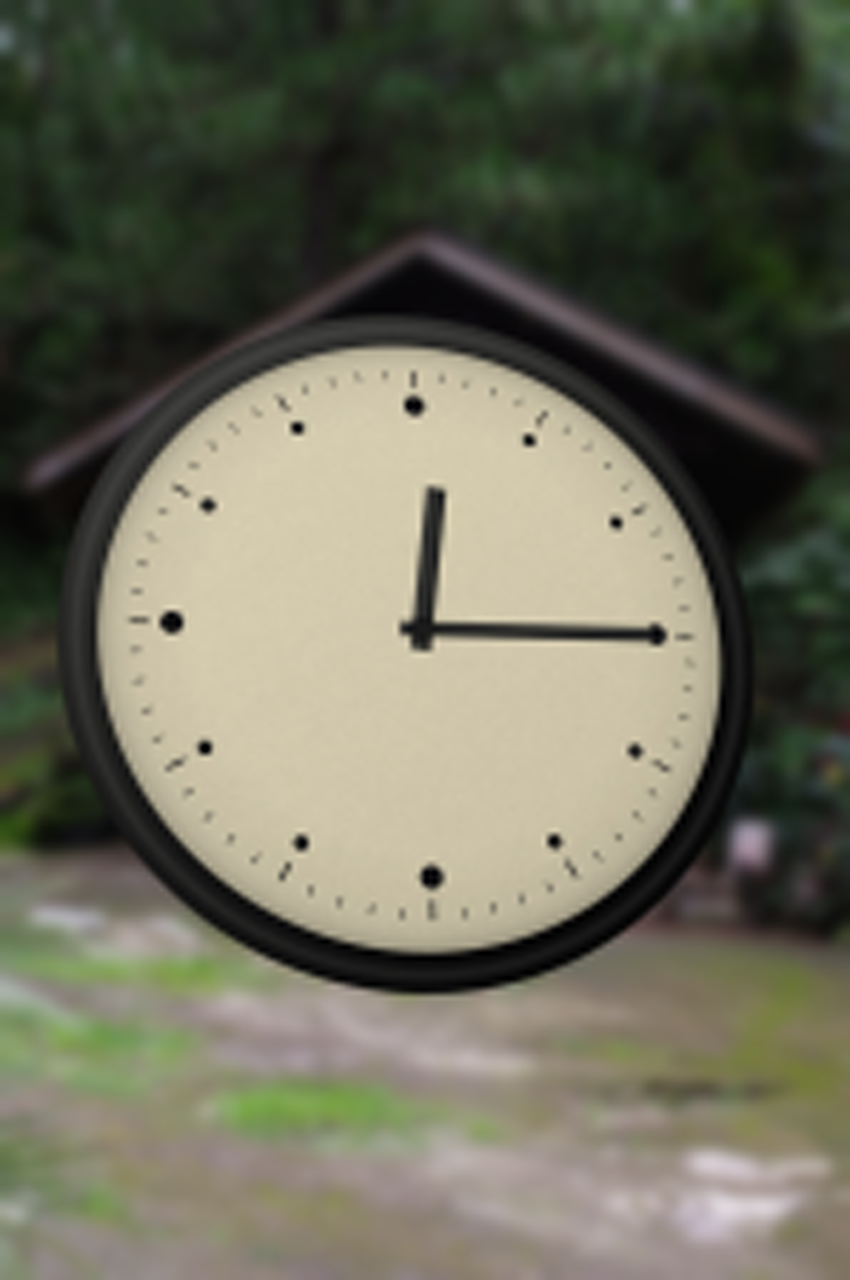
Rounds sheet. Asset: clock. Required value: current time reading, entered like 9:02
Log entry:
12:15
